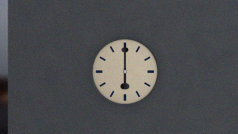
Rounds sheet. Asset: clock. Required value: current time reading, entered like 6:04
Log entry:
6:00
